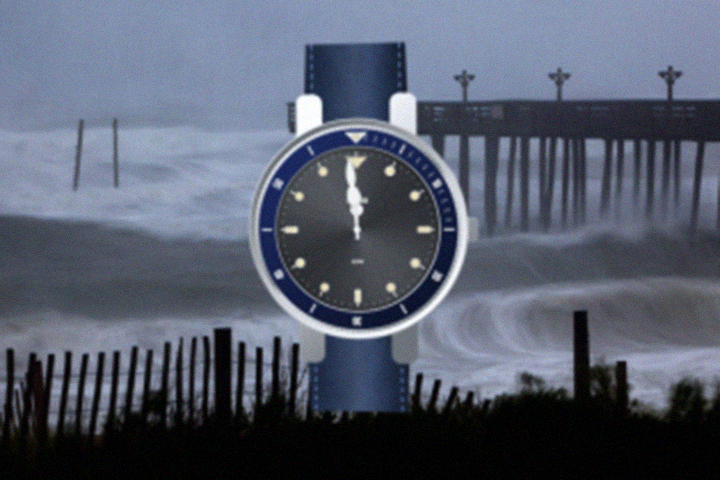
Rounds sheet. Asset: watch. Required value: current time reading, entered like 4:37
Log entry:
11:59
